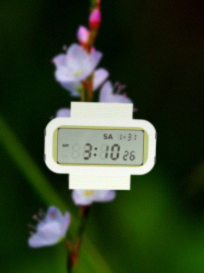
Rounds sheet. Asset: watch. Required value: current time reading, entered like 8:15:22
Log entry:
3:10:26
